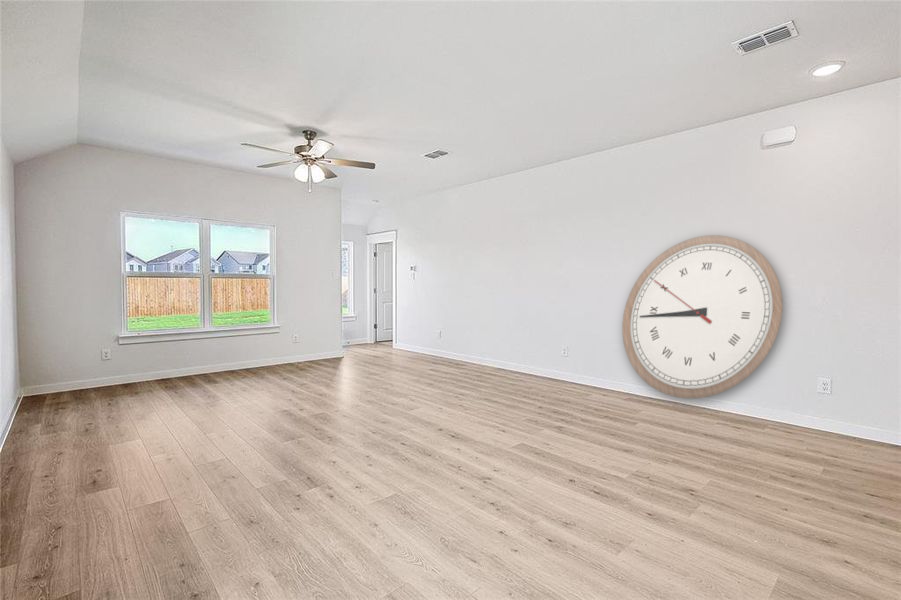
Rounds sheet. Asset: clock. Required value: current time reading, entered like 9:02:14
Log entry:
8:43:50
